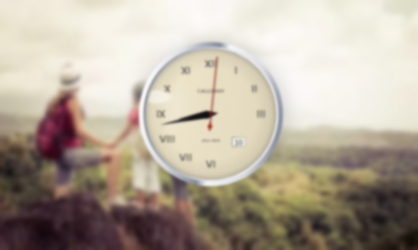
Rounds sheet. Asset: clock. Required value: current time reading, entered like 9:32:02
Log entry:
8:43:01
